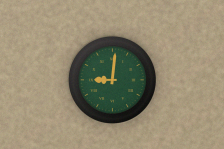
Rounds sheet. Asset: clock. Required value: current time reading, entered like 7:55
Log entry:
9:01
